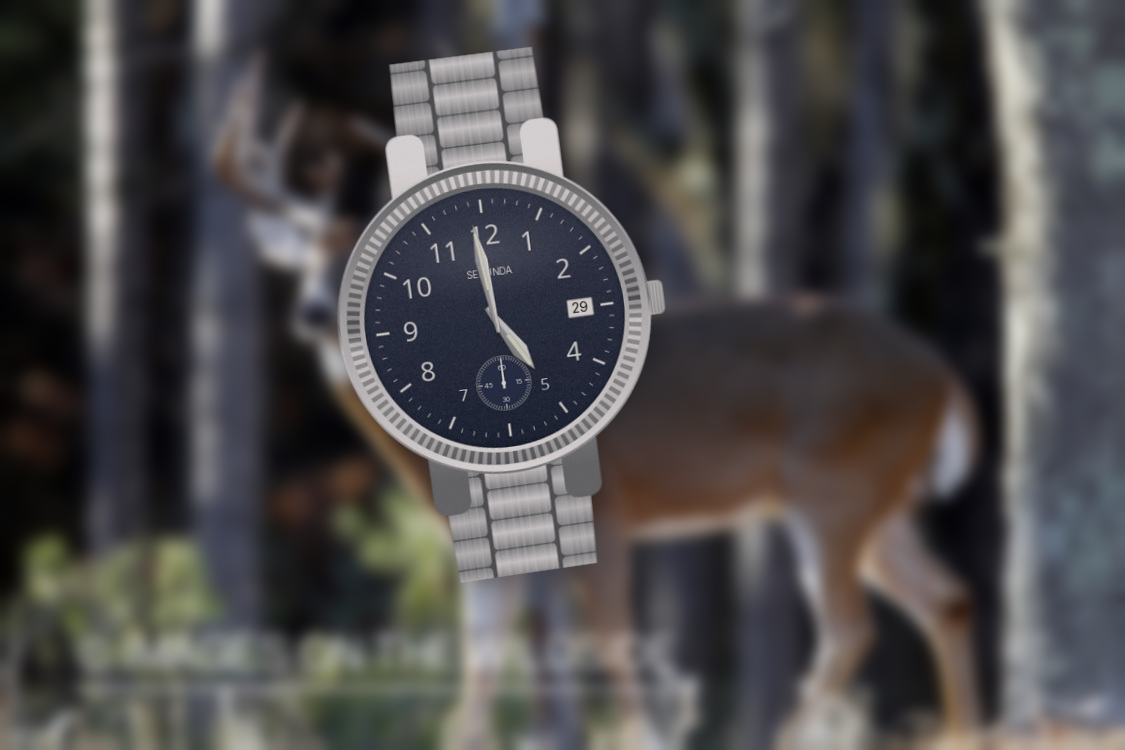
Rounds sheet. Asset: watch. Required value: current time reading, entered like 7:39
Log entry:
4:59
